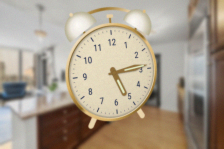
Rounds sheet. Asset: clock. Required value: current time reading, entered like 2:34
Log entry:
5:14
